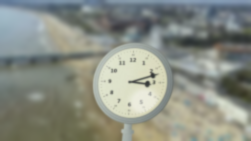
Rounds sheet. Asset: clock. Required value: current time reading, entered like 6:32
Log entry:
3:12
